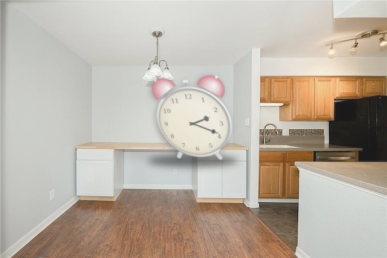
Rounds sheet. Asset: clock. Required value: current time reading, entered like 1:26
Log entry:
2:19
